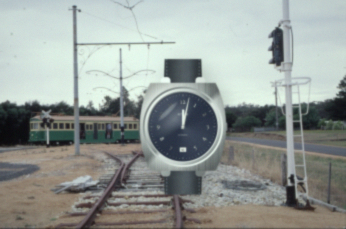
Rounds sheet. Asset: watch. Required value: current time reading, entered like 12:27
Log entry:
12:02
